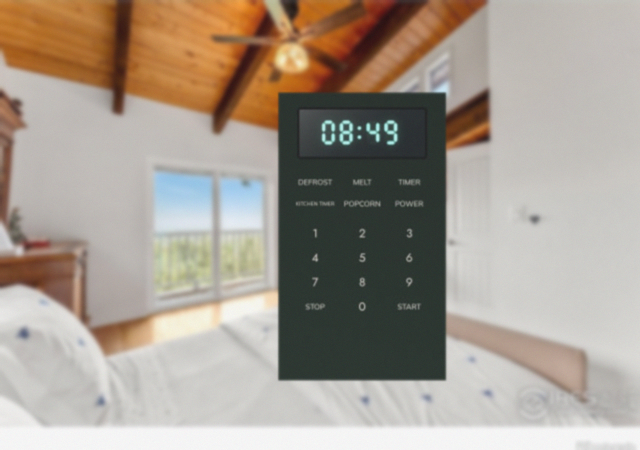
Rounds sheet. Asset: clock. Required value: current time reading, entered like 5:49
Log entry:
8:49
